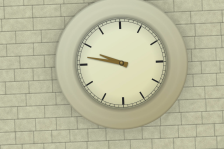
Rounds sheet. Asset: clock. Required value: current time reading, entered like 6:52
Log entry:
9:47
